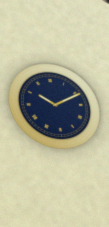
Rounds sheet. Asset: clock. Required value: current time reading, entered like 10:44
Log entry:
10:11
